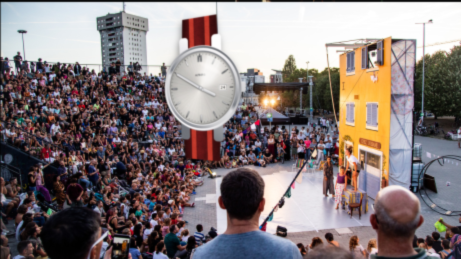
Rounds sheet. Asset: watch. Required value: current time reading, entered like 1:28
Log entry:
3:50
